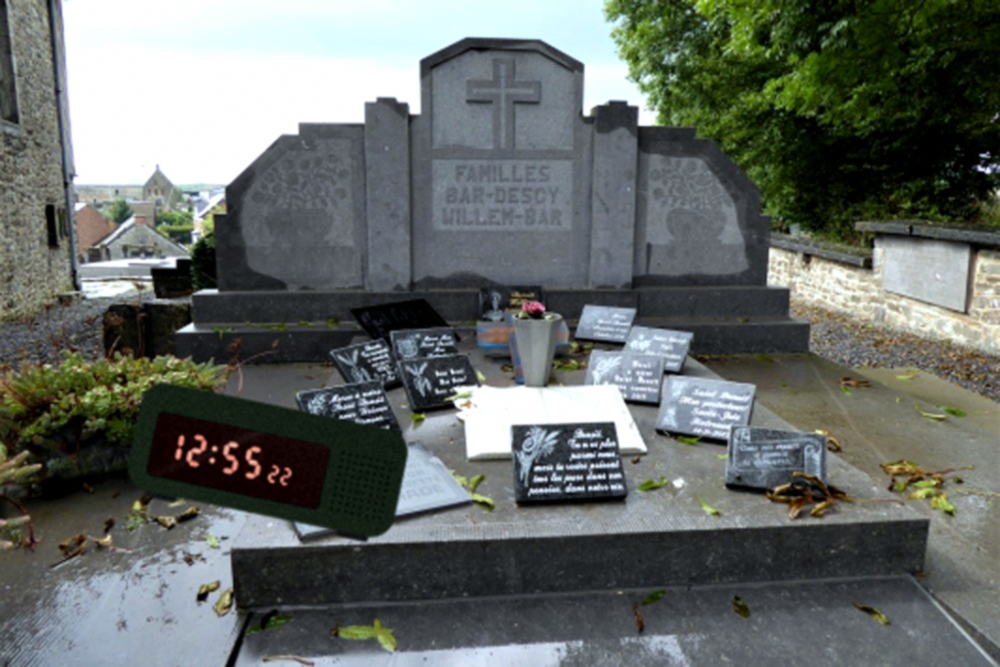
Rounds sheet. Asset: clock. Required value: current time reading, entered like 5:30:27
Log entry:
12:55:22
